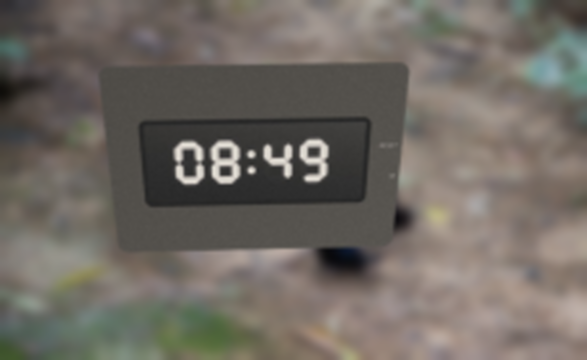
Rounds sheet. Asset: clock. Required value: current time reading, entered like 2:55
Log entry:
8:49
